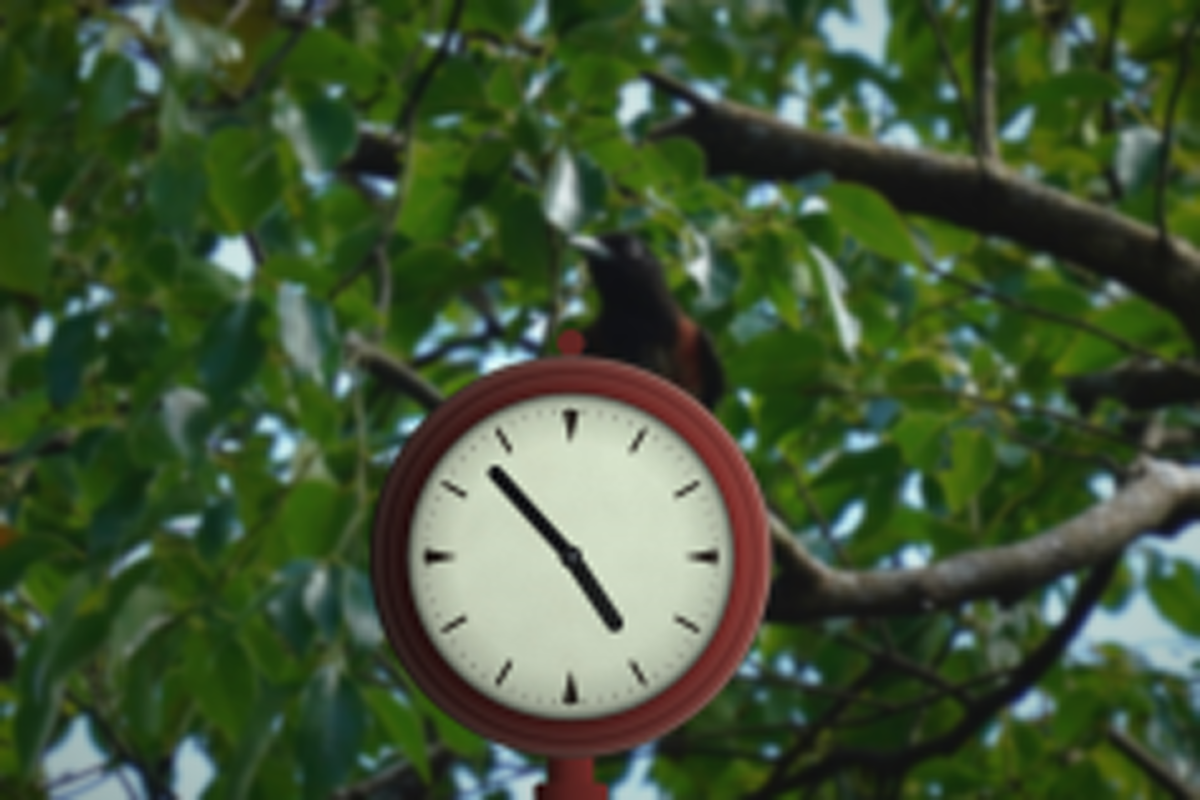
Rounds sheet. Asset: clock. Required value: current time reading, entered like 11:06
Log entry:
4:53
